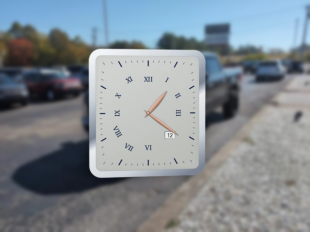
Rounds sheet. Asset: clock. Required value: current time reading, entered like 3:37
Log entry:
1:21
